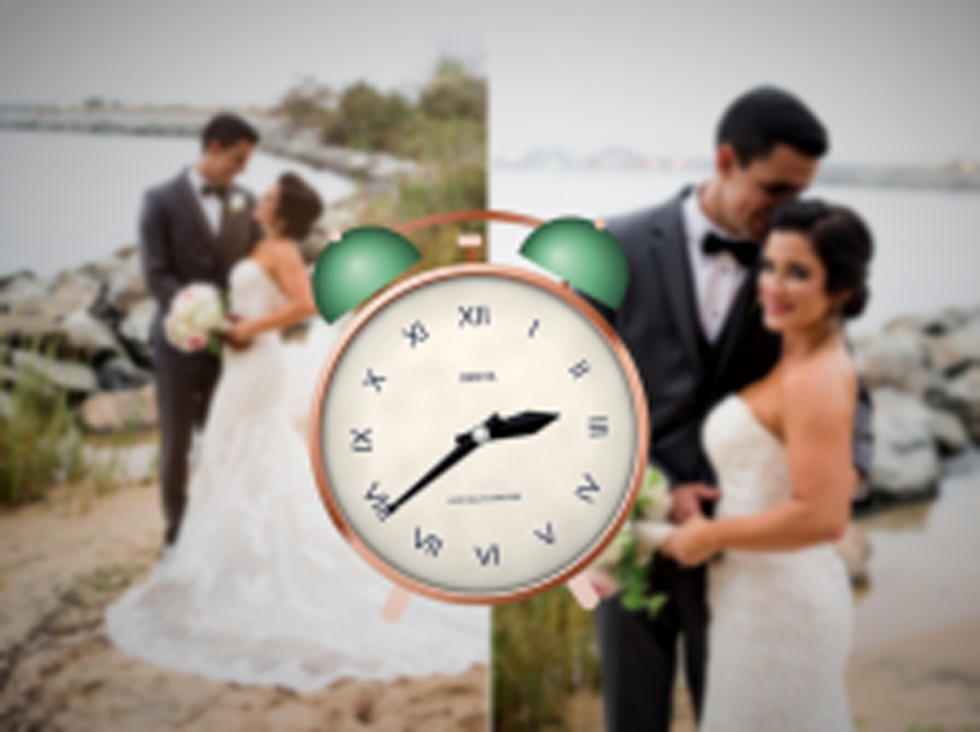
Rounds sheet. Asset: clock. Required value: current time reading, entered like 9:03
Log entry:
2:39
